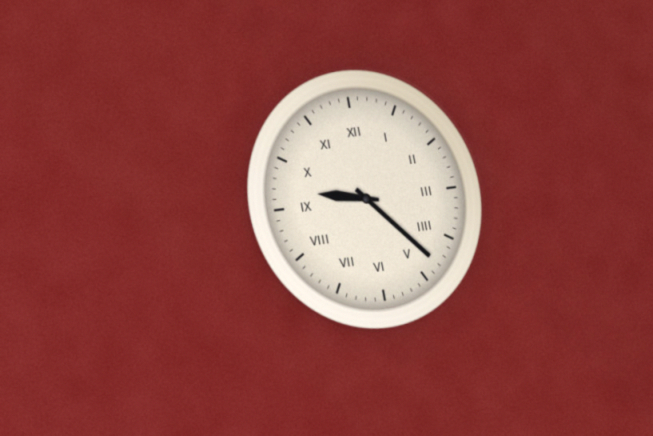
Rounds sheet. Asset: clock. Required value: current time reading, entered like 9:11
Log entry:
9:23
